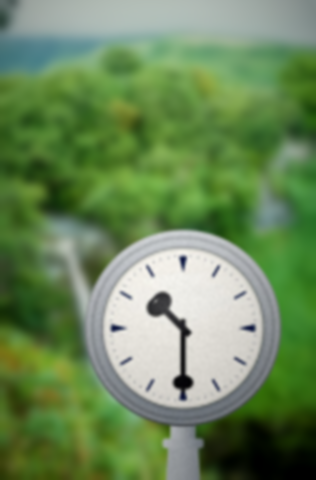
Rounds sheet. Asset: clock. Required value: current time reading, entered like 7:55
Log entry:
10:30
